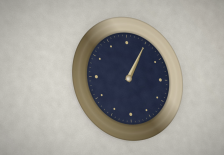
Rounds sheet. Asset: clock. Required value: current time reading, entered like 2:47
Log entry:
1:05
